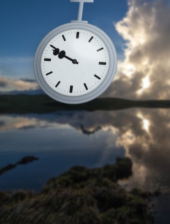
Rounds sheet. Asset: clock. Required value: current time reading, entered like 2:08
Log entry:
9:49
